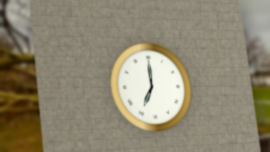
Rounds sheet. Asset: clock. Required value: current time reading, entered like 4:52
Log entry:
7:00
